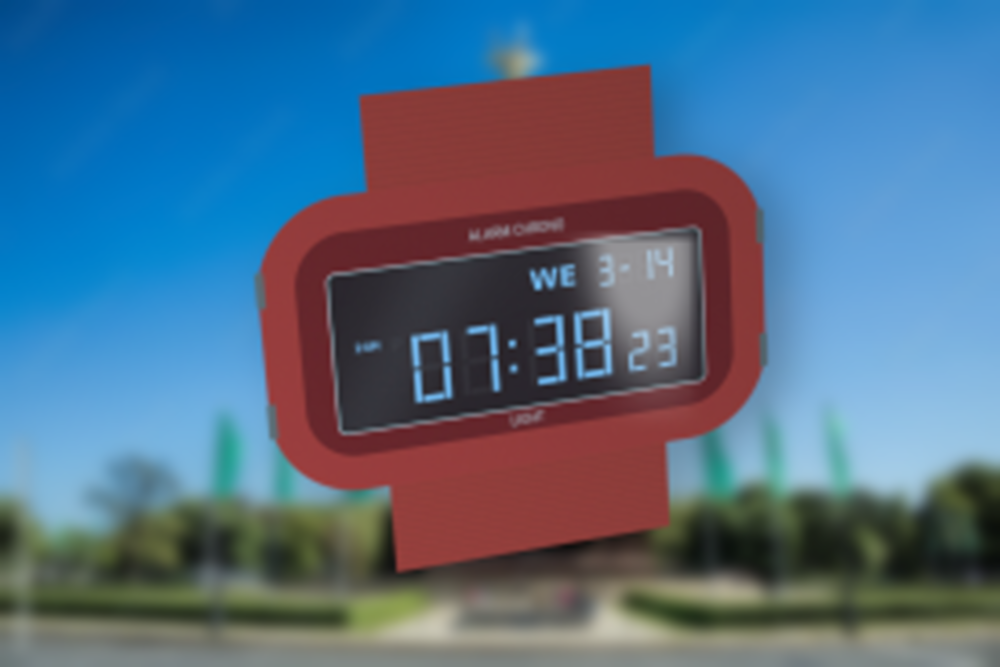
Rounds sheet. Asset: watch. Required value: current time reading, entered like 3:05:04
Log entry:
7:38:23
